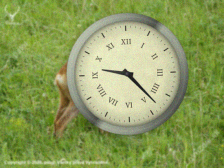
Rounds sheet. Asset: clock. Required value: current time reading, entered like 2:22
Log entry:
9:23
